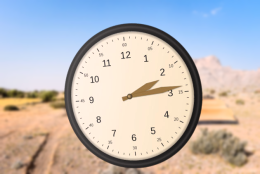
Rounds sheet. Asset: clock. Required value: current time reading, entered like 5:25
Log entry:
2:14
